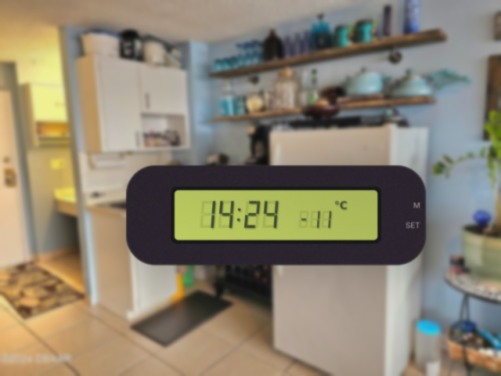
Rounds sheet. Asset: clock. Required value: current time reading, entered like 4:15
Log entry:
14:24
